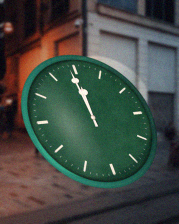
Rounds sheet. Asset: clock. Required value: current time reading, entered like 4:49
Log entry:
11:59
